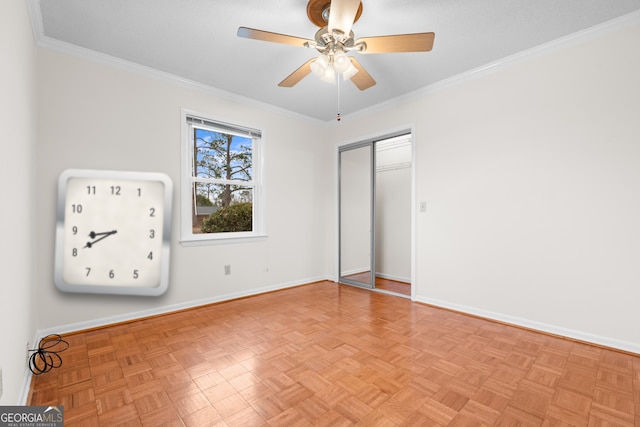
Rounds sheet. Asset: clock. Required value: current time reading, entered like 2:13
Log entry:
8:40
